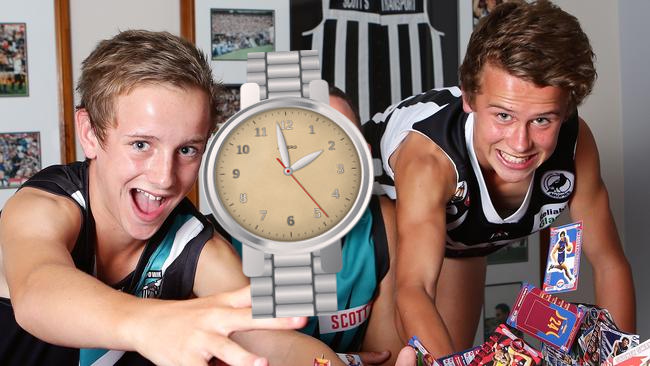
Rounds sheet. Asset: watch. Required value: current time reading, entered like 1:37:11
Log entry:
1:58:24
